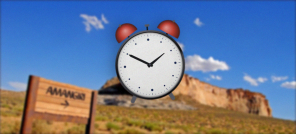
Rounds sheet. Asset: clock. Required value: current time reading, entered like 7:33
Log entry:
1:50
